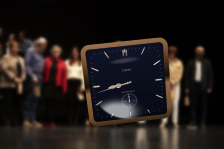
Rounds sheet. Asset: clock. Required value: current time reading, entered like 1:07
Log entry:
8:43
